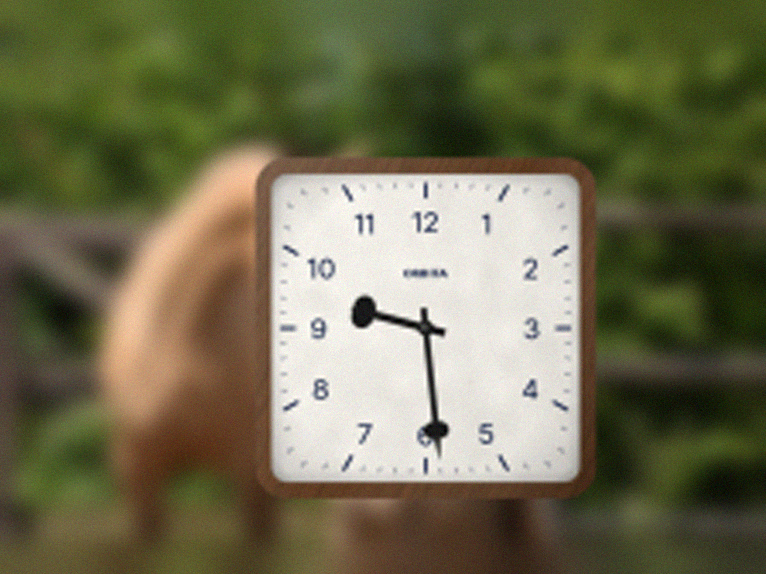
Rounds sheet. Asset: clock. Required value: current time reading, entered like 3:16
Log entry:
9:29
